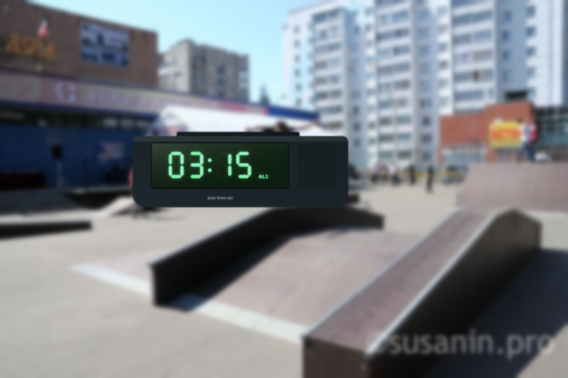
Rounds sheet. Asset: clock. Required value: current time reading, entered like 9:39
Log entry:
3:15
